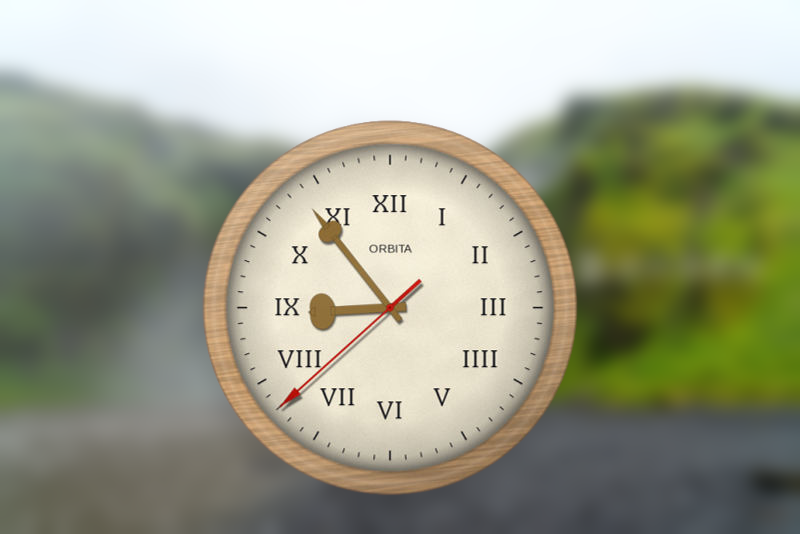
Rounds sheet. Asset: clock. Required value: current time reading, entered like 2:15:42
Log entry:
8:53:38
